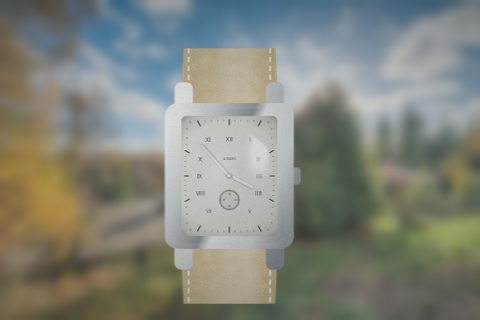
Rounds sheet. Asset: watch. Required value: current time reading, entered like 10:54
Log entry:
3:53
